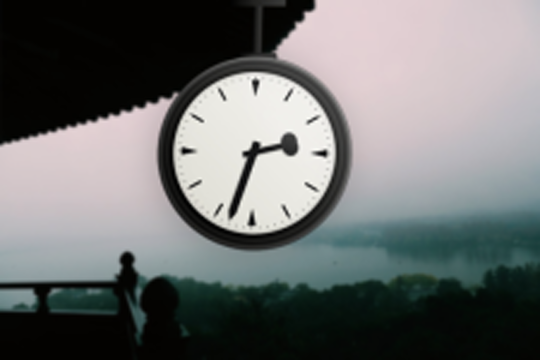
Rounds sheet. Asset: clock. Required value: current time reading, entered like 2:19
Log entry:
2:33
